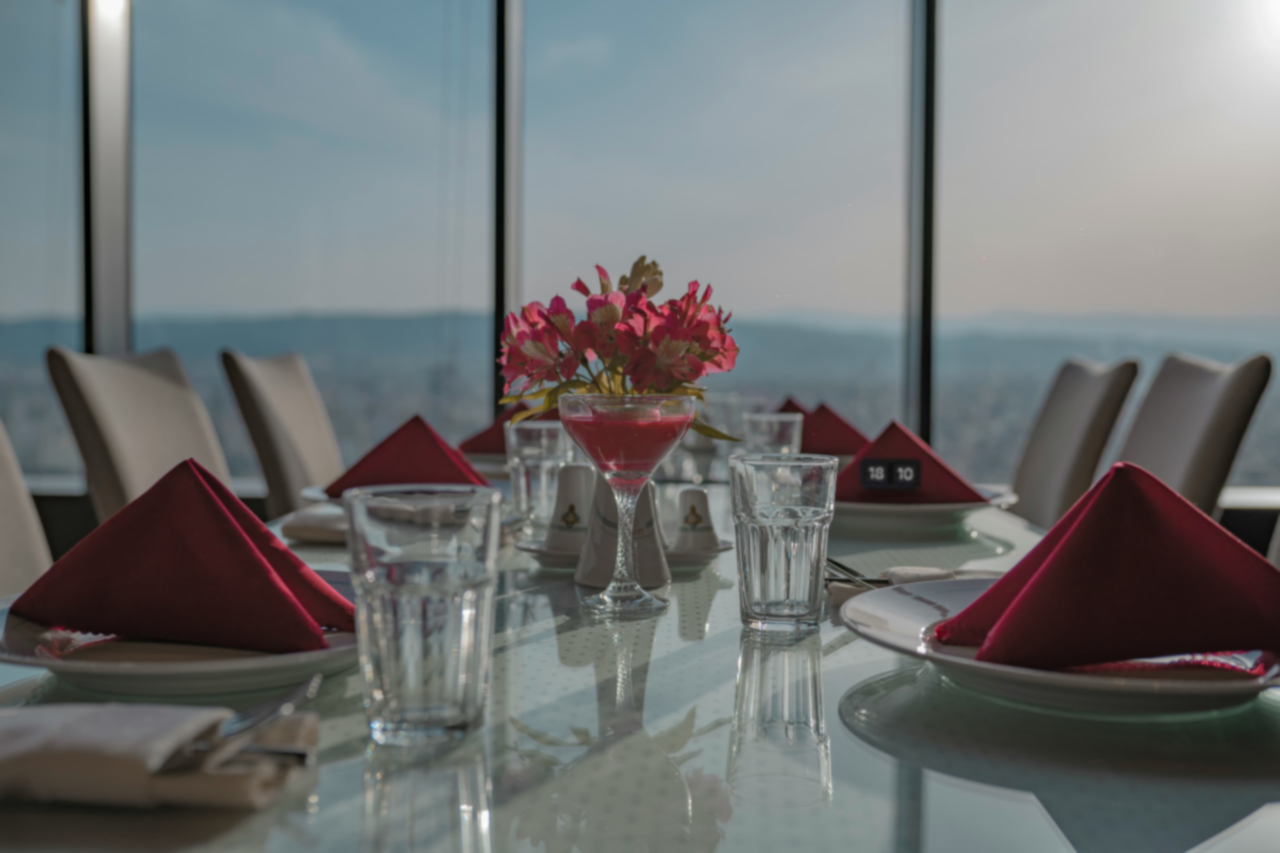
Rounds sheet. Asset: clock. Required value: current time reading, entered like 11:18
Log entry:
18:10
